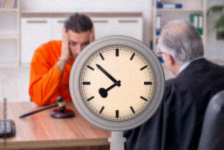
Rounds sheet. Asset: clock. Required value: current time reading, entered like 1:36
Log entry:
7:52
